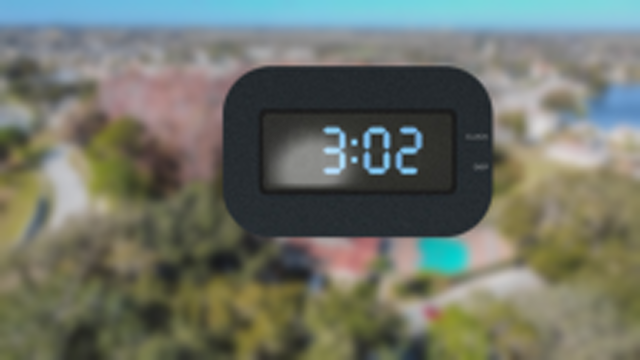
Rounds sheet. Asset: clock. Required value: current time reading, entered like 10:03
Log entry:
3:02
